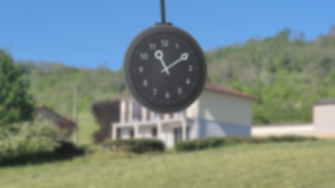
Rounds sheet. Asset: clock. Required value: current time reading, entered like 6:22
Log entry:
11:10
